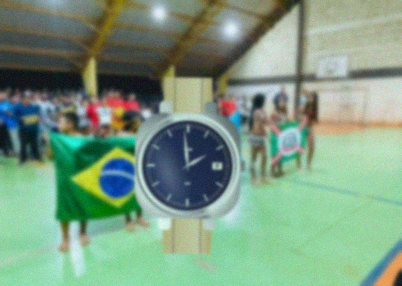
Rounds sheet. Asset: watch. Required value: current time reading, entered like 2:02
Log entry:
1:59
